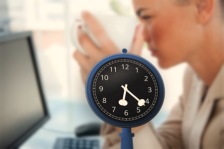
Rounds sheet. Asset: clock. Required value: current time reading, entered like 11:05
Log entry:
6:22
